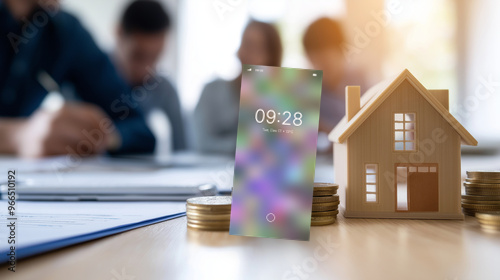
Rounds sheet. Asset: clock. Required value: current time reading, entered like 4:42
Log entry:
9:28
